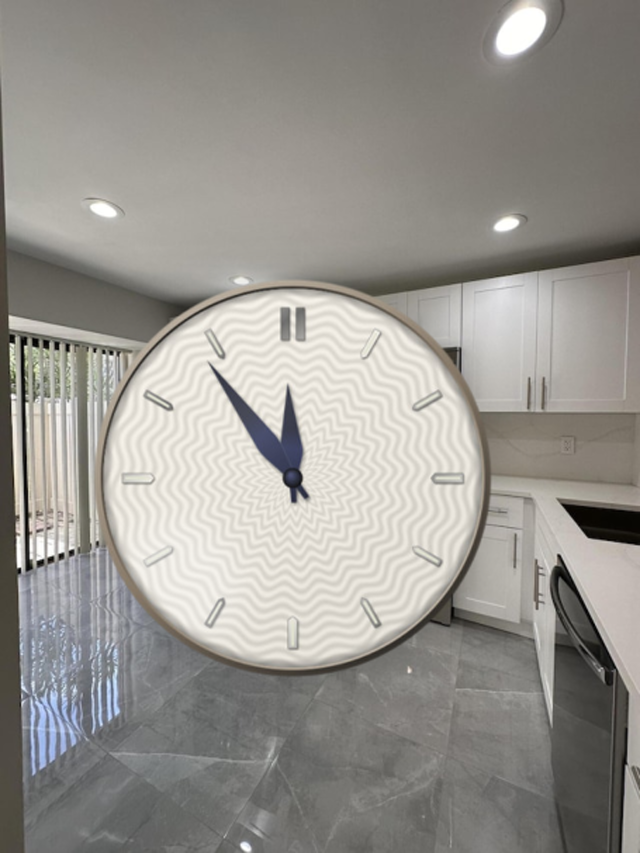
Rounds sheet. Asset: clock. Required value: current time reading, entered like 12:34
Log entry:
11:54
